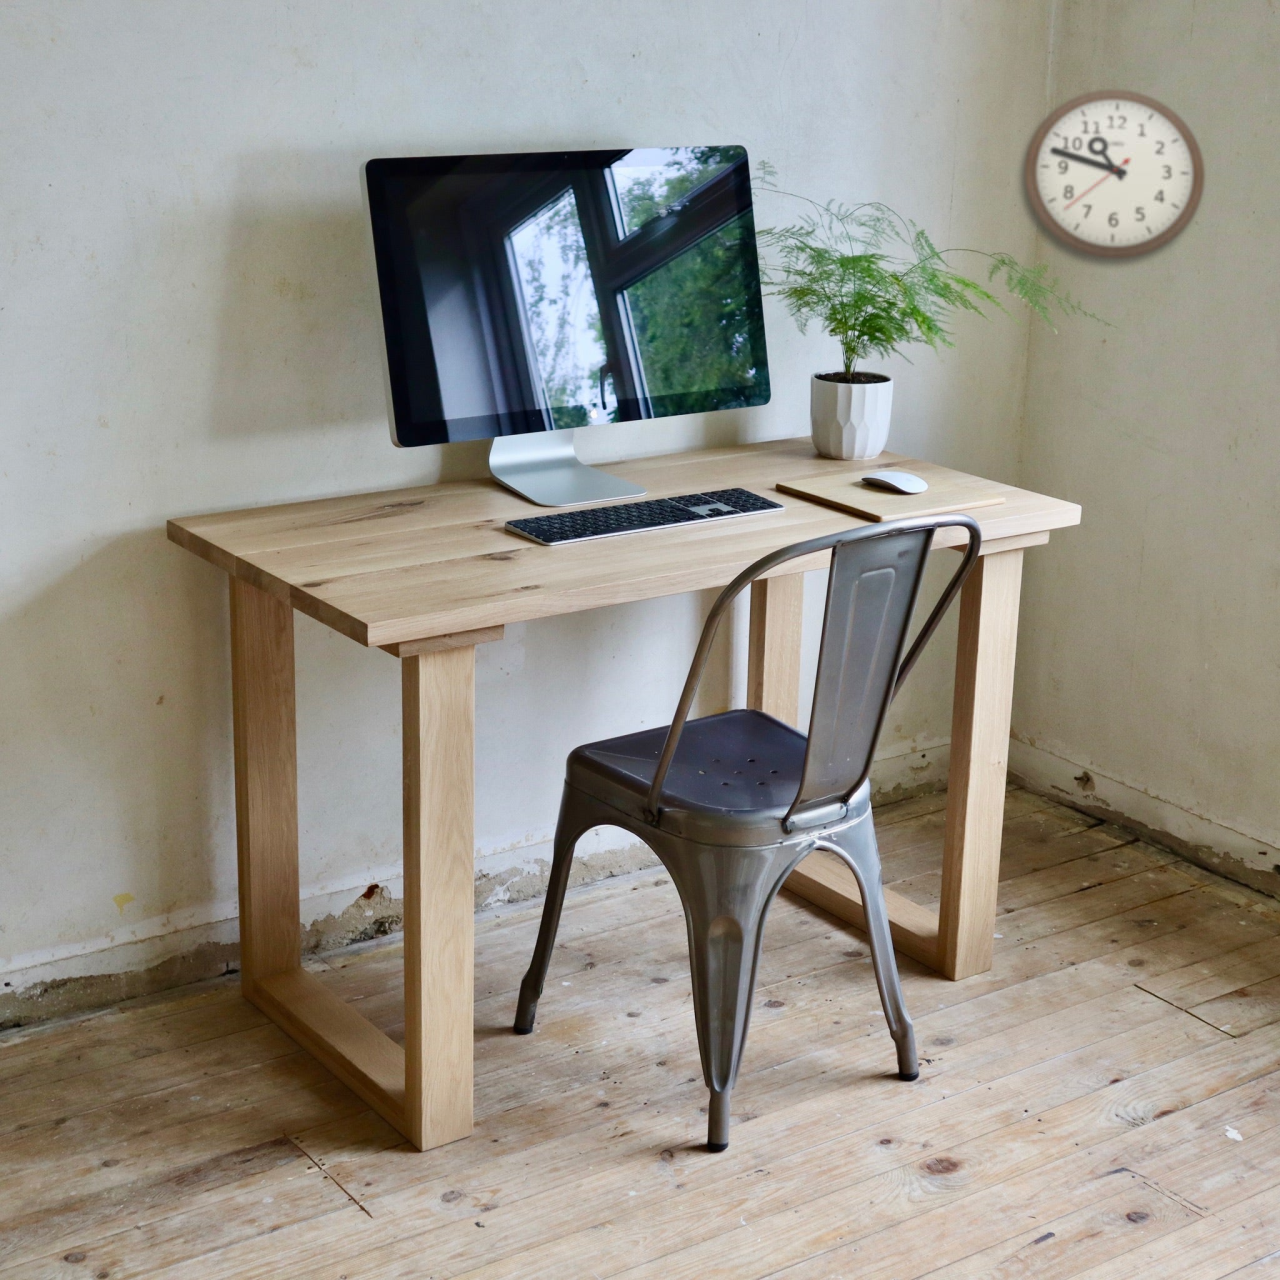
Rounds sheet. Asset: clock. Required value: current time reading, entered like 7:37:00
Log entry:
10:47:38
